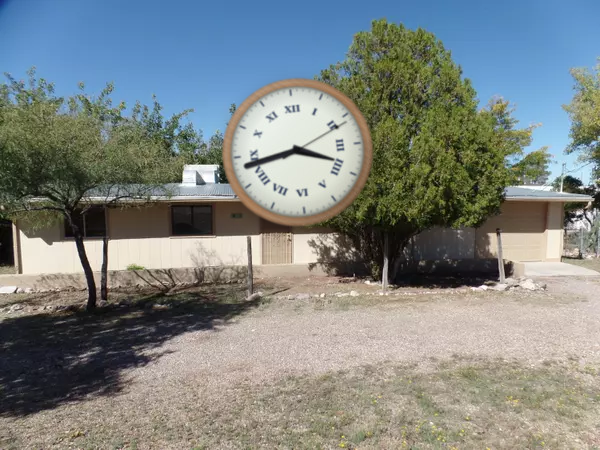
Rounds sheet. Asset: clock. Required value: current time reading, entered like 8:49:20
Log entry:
3:43:11
